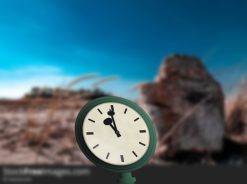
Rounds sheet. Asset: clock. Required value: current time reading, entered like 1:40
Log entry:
10:59
